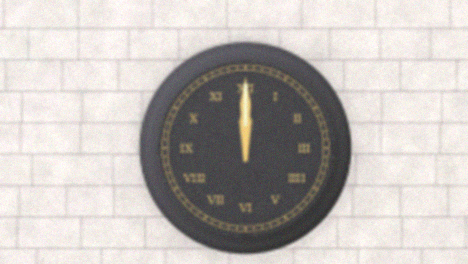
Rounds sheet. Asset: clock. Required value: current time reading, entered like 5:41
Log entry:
12:00
